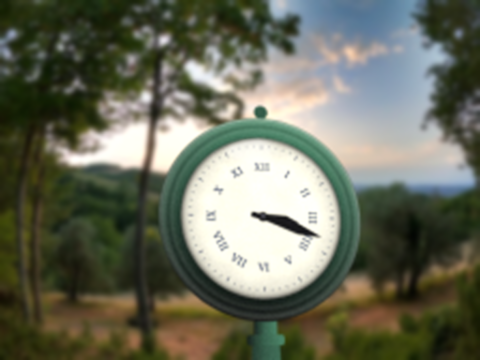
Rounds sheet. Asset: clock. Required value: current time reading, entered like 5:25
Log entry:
3:18
